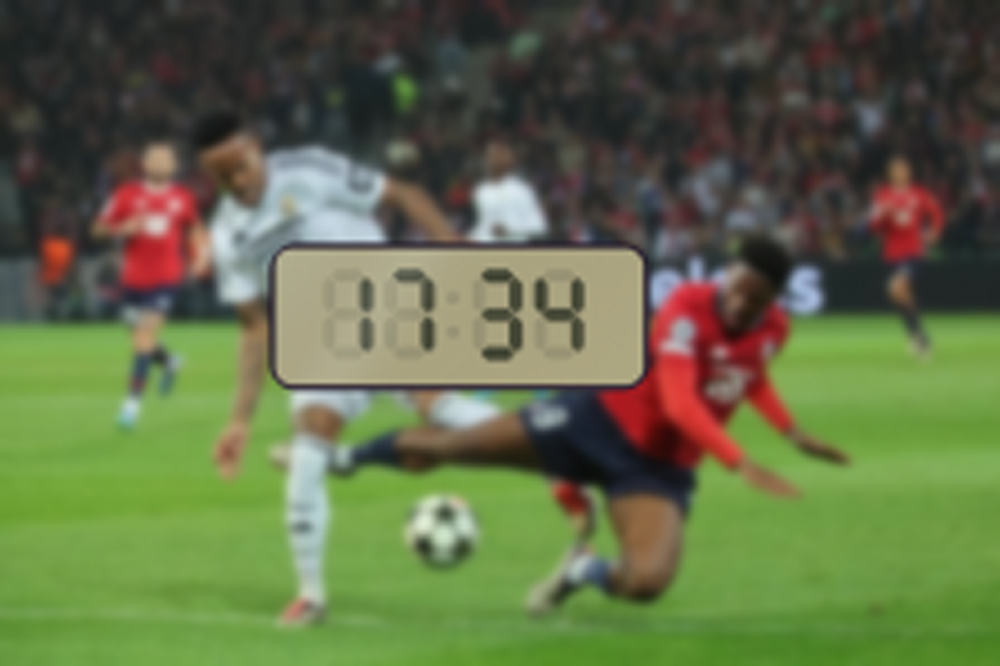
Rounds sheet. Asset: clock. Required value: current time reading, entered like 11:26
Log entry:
17:34
